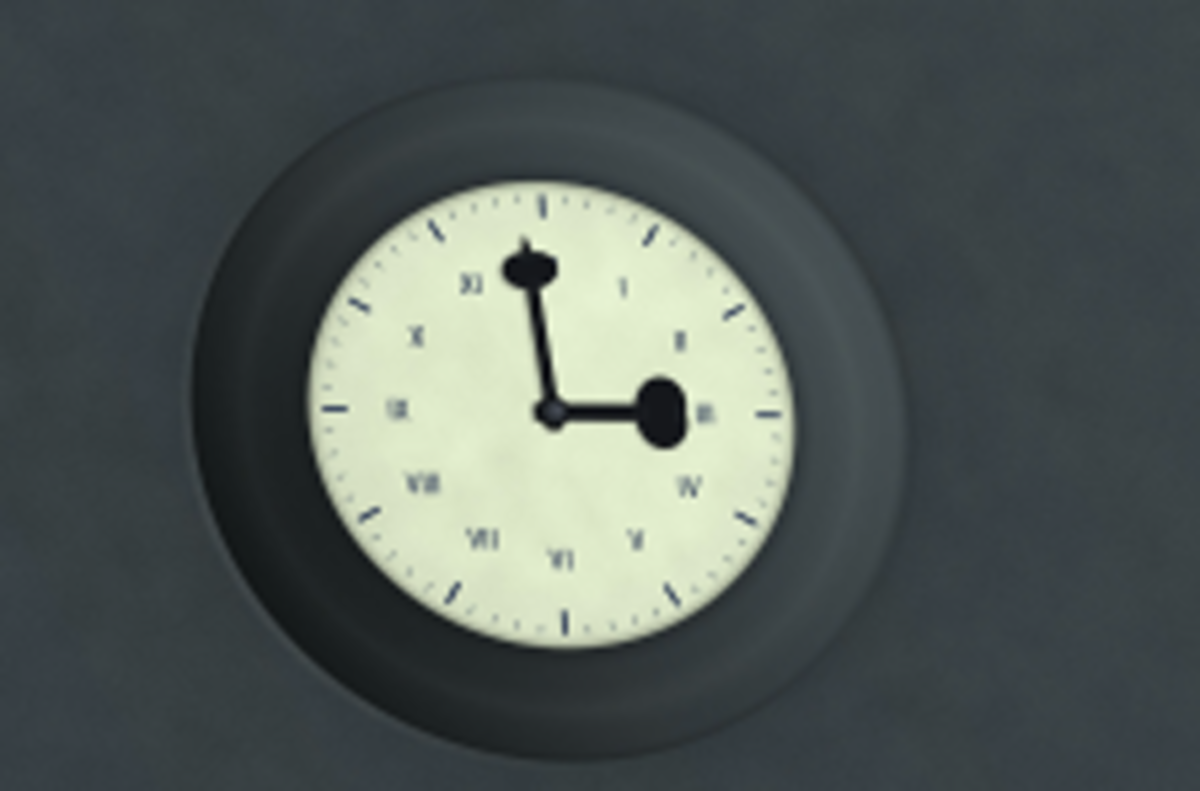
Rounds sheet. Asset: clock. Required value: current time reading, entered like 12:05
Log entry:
2:59
